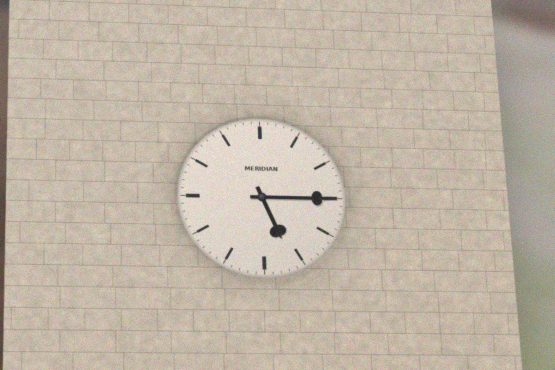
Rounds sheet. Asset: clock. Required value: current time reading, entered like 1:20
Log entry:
5:15
